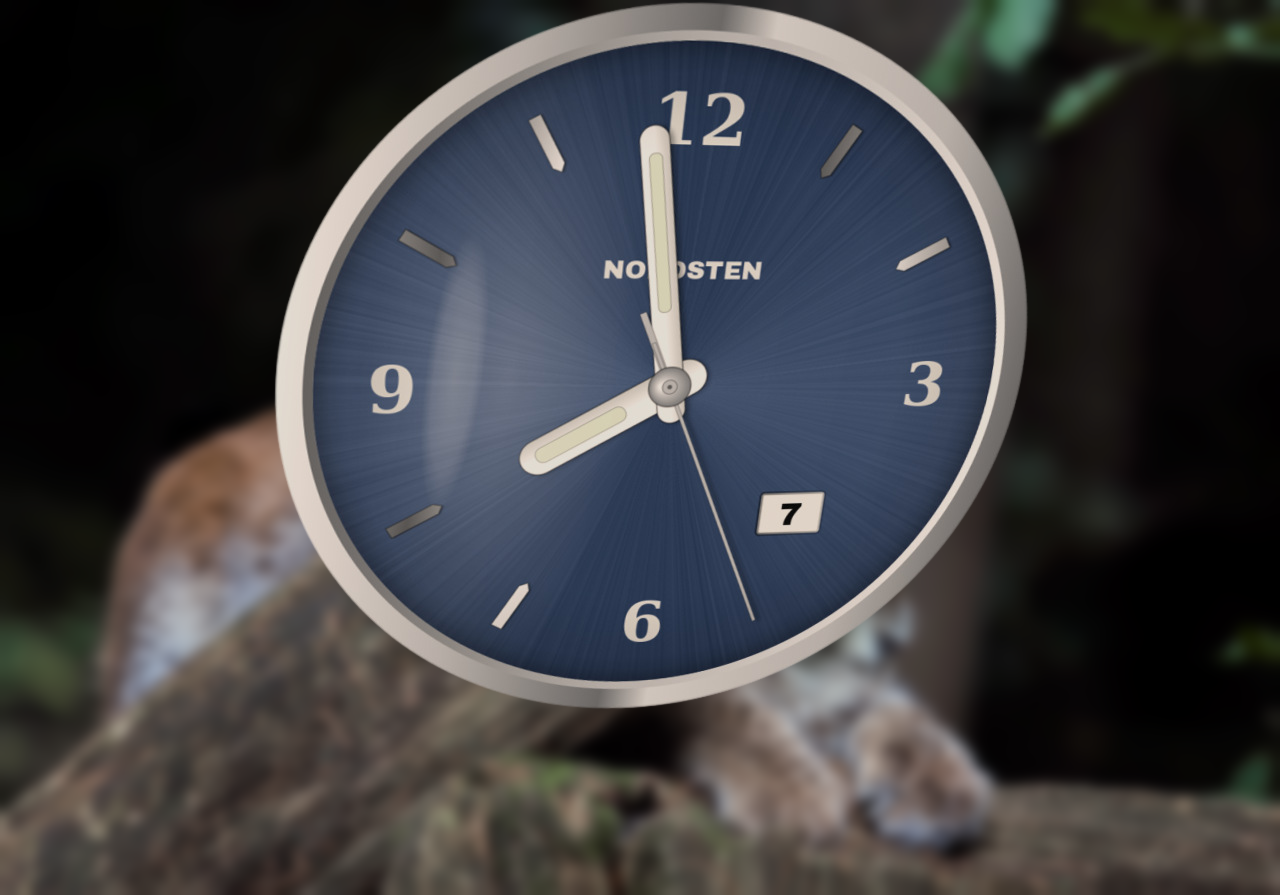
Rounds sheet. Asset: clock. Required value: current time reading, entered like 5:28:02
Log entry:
7:58:26
